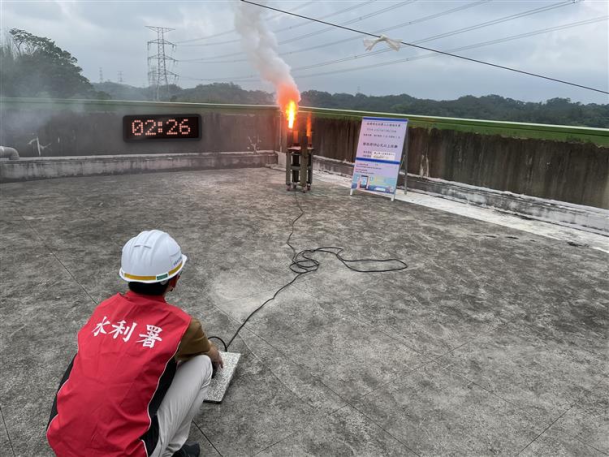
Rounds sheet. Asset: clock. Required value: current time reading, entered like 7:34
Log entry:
2:26
